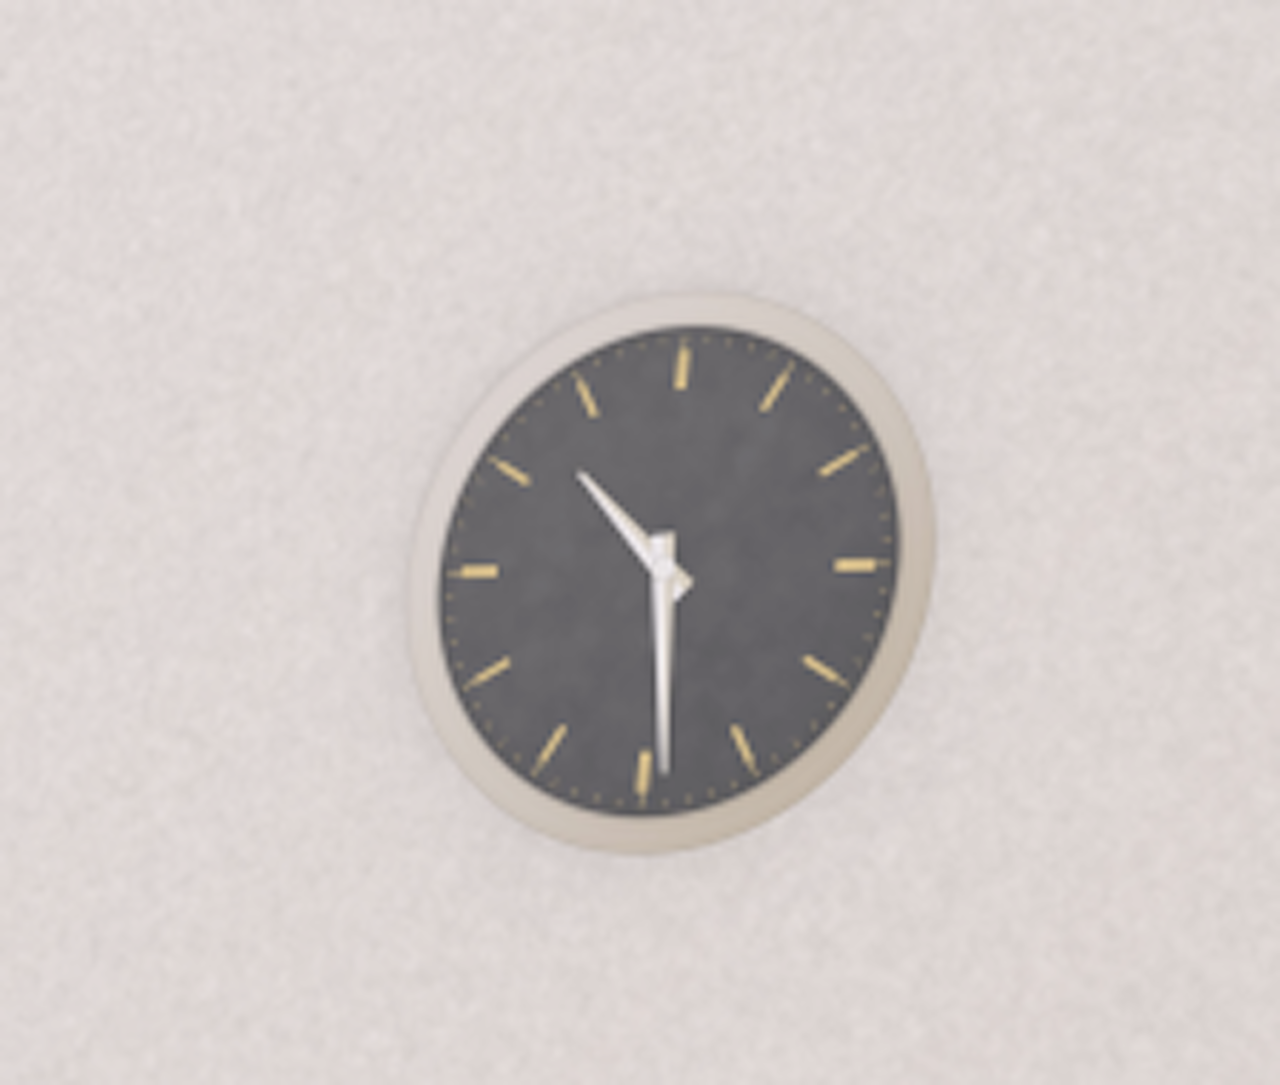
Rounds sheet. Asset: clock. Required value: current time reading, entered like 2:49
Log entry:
10:29
